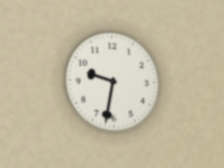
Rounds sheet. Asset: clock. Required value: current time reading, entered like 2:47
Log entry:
9:32
